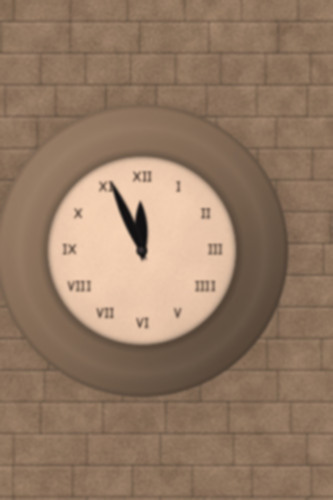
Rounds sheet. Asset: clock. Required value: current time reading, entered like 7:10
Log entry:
11:56
